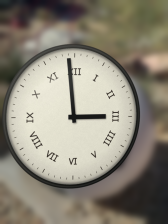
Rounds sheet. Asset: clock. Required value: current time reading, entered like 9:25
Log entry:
2:59
